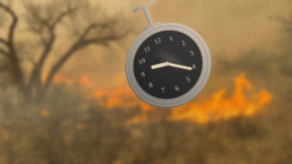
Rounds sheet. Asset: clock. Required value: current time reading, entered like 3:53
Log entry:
9:21
